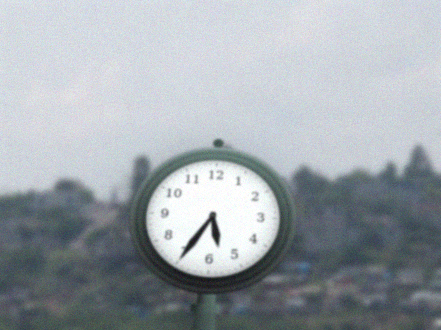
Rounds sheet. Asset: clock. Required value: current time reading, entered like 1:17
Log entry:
5:35
